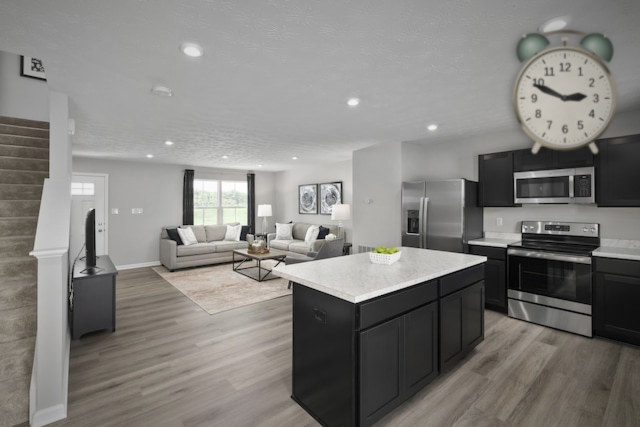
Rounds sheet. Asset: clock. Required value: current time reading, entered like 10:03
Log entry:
2:49
